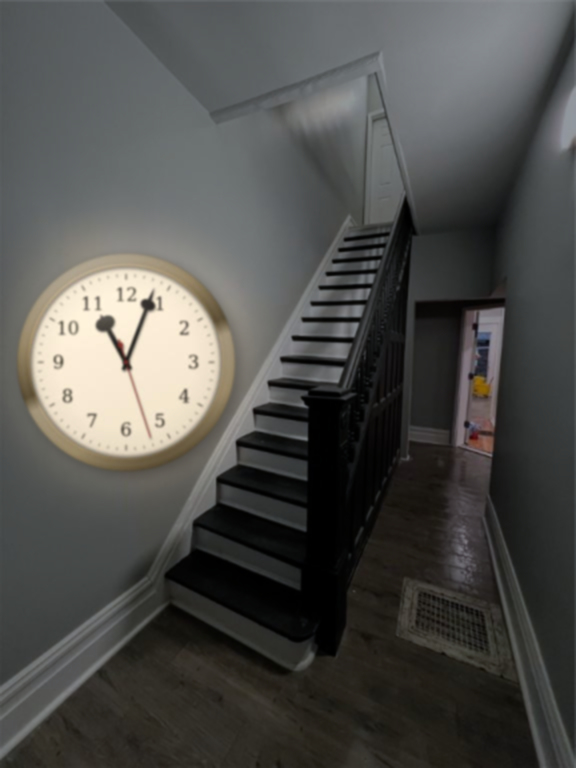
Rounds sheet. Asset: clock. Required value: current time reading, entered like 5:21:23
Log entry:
11:03:27
